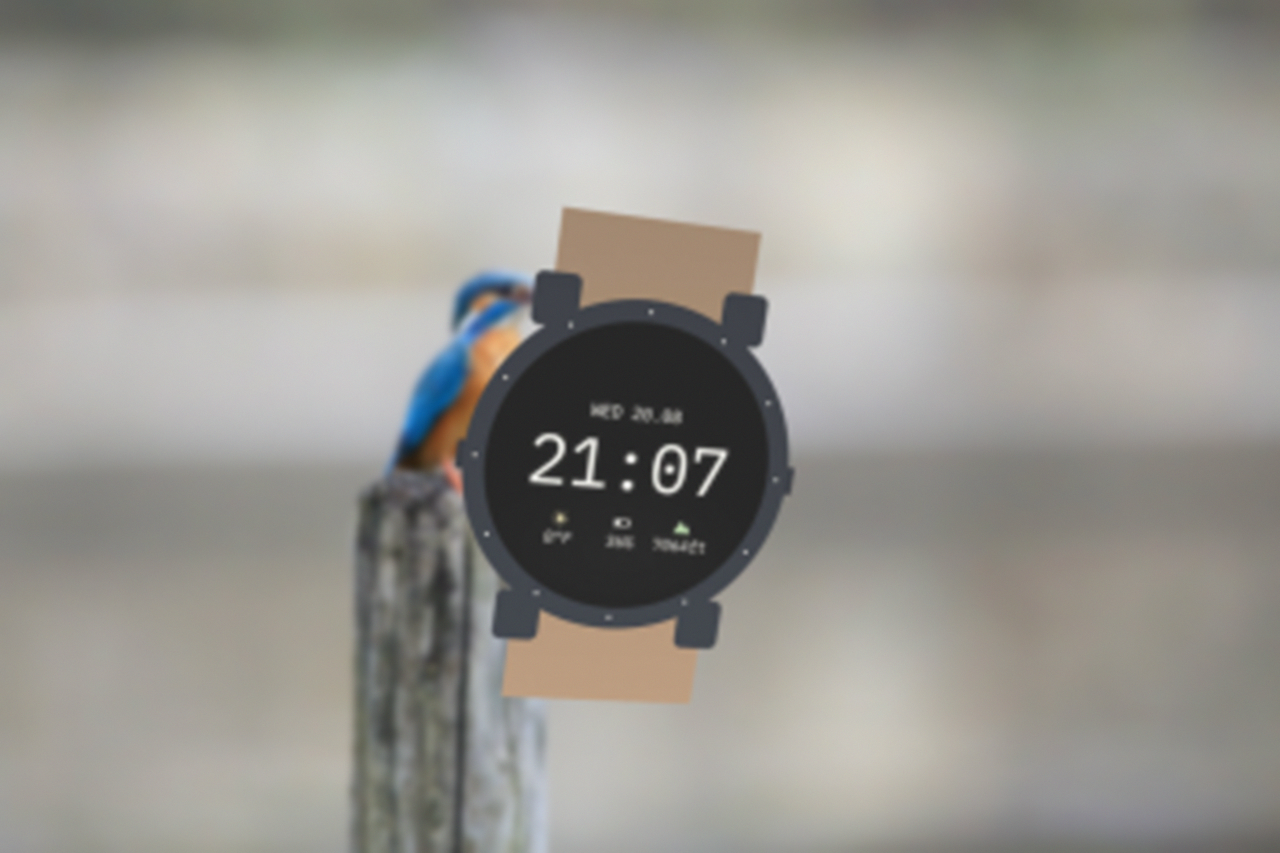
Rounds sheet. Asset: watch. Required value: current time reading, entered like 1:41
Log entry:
21:07
